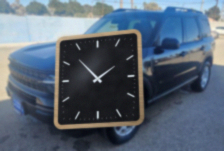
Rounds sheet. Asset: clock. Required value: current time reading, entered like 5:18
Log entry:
1:53
